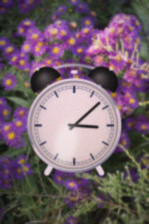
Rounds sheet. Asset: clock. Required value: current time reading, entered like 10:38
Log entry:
3:08
